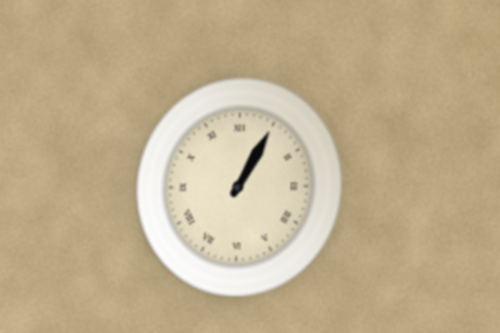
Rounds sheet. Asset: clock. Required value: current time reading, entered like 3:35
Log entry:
1:05
